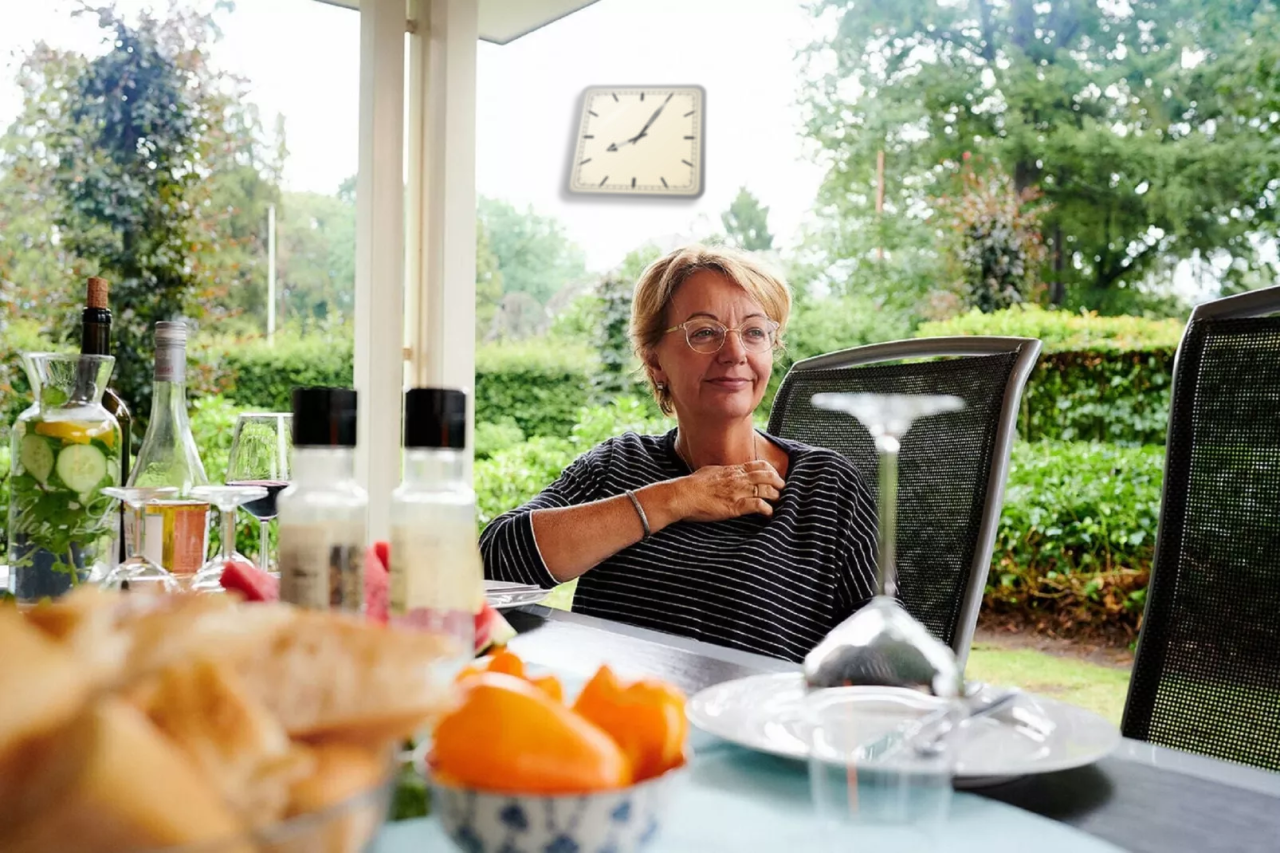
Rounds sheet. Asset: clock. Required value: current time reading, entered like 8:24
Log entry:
8:05
